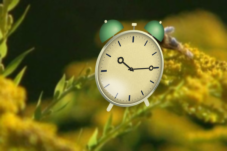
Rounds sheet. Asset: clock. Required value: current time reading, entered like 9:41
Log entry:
10:15
